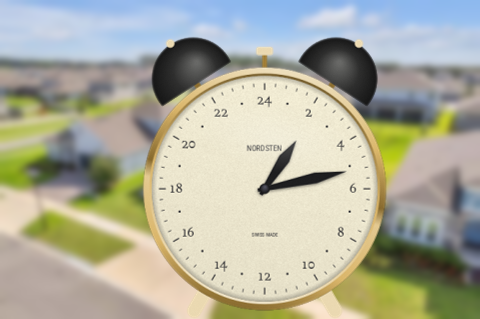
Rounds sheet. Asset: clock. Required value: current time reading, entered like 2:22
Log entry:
2:13
